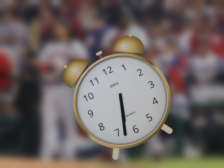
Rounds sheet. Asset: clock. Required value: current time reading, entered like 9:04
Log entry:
6:33
